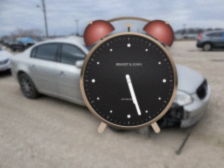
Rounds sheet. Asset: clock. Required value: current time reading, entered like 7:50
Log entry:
5:27
